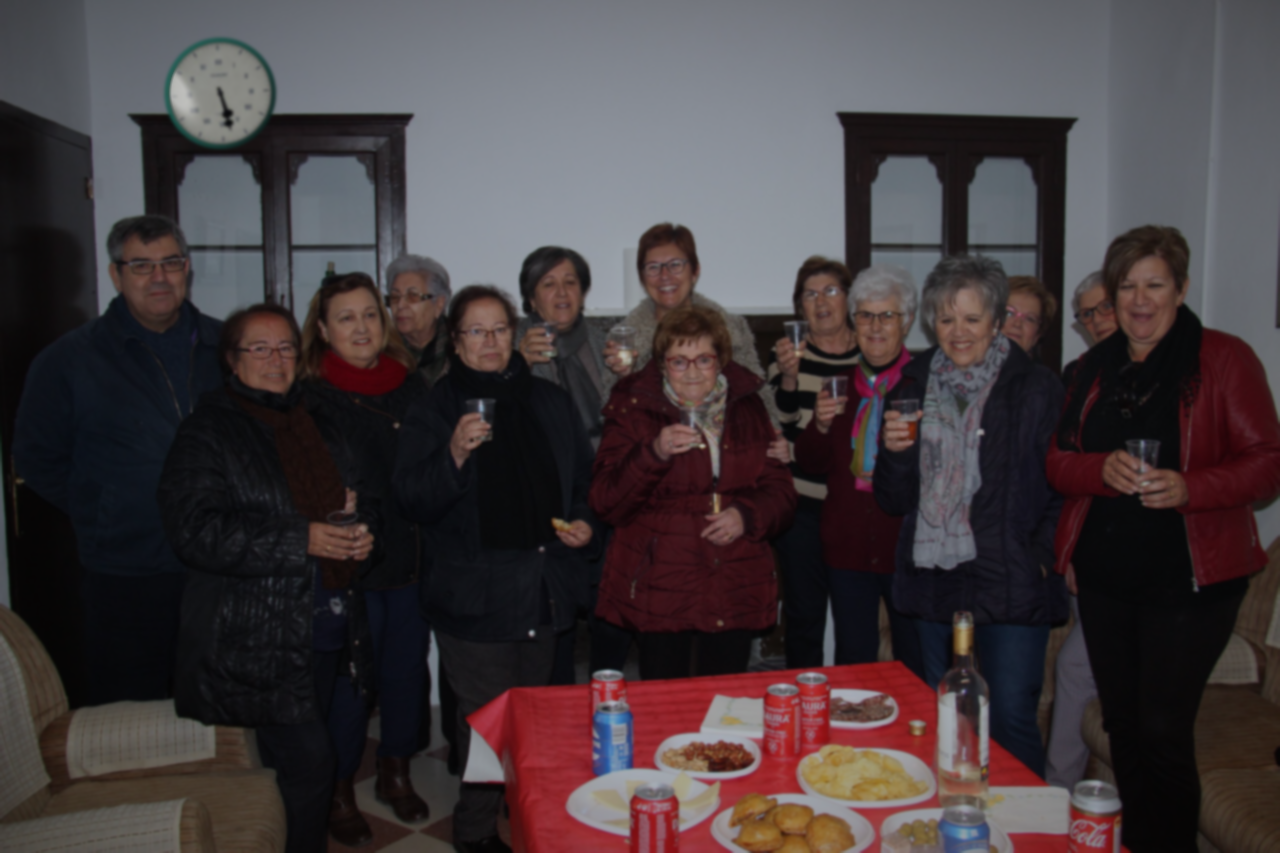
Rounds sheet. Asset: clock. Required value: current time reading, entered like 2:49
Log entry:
5:28
